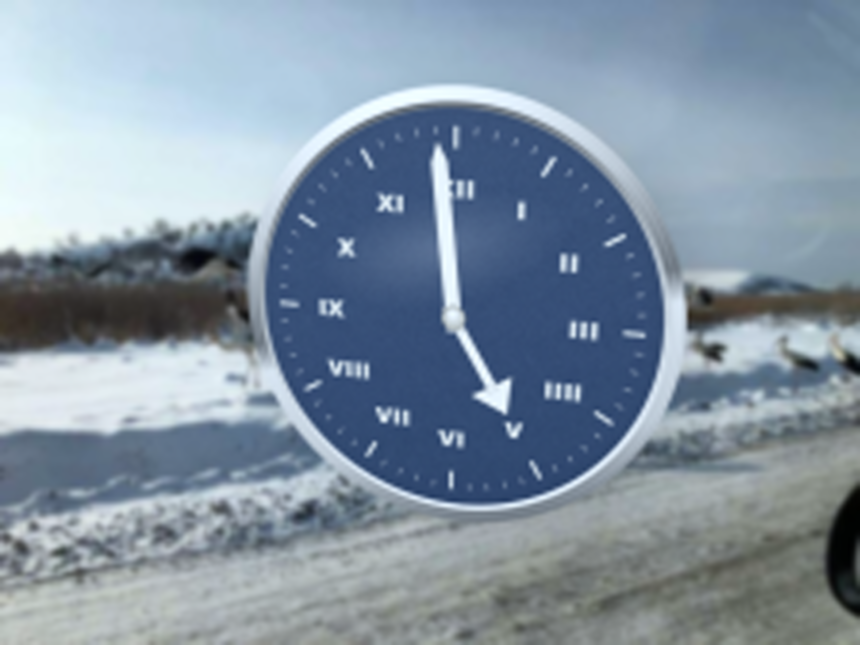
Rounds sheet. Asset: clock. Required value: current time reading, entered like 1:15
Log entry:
4:59
